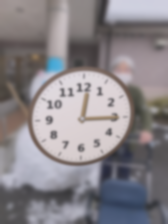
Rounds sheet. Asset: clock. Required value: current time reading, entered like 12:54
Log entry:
12:15
